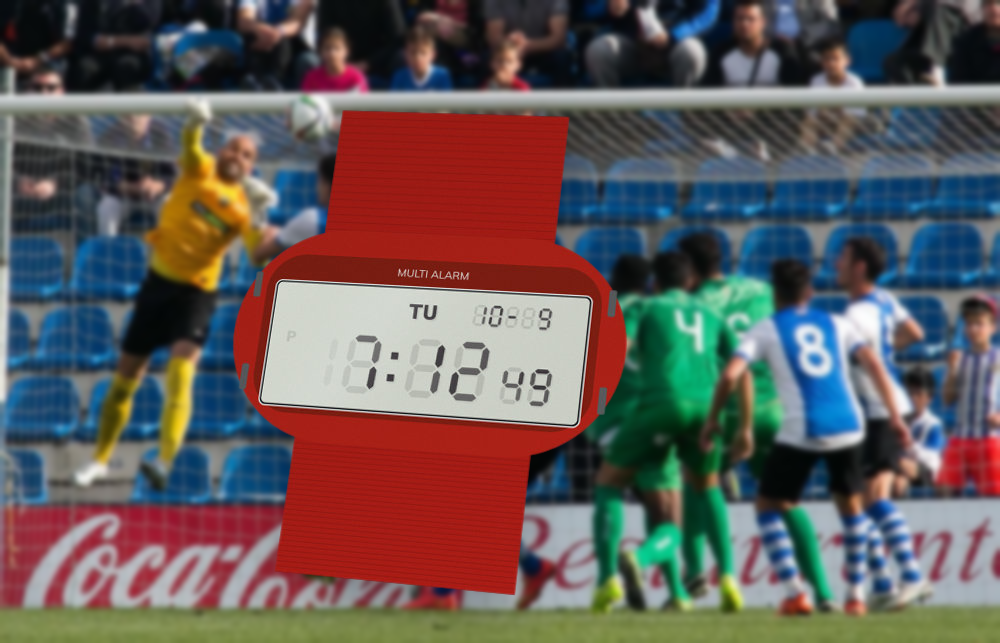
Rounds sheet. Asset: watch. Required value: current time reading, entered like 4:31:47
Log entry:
7:12:49
